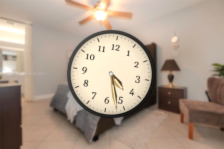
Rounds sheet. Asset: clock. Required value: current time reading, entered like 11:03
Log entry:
4:27
